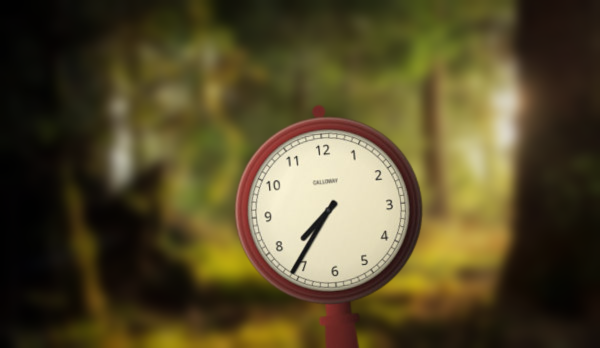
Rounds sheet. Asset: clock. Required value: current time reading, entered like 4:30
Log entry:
7:36
